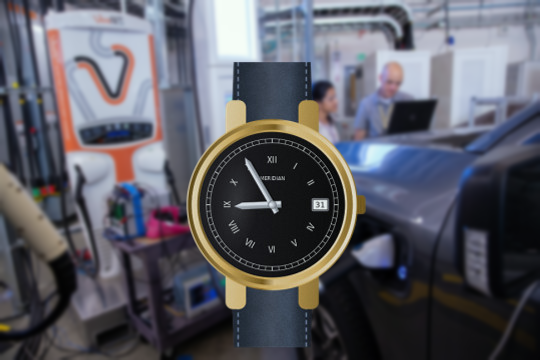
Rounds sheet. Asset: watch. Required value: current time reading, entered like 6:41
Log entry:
8:55
